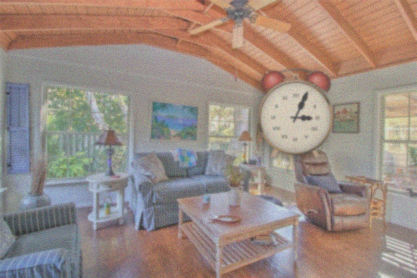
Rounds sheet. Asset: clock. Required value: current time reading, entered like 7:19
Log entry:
3:04
